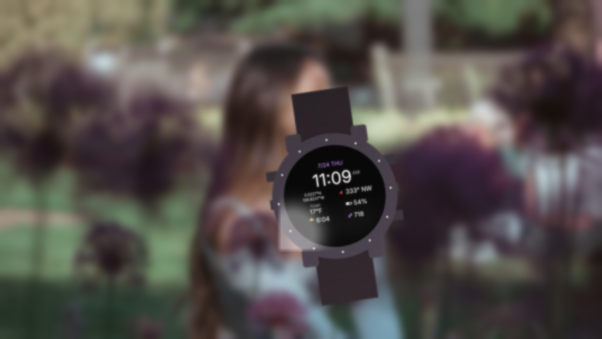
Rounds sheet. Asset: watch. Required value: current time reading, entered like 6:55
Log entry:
11:09
